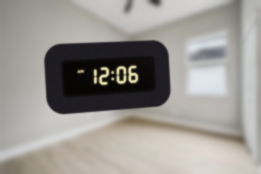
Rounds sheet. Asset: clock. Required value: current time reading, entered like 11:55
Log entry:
12:06
